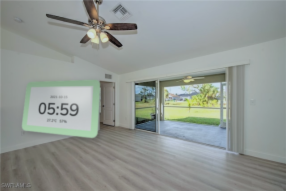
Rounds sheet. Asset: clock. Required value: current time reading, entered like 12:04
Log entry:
5:59
